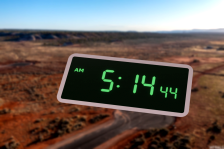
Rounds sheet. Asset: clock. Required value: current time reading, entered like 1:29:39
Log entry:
5:14:44
